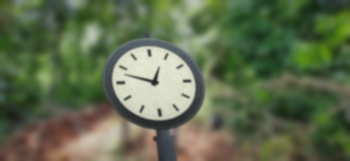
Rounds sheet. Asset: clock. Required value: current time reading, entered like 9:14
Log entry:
12:48
